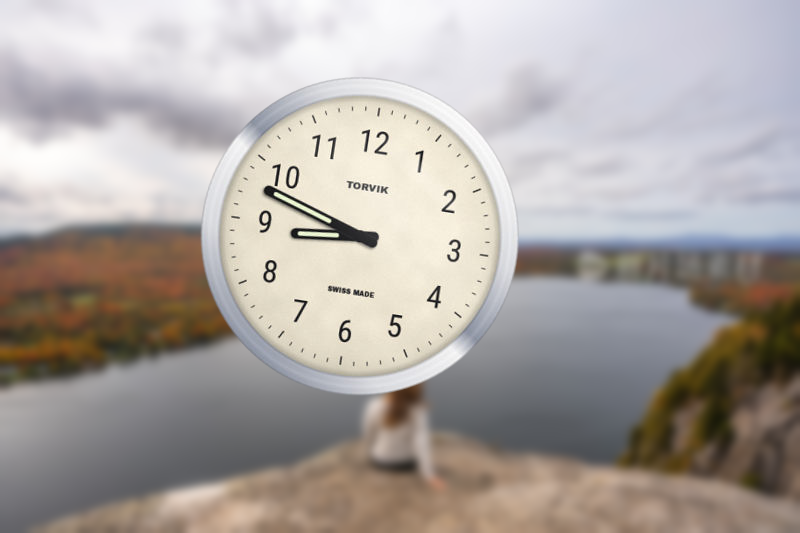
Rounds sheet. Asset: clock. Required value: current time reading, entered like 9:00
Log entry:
8:48
